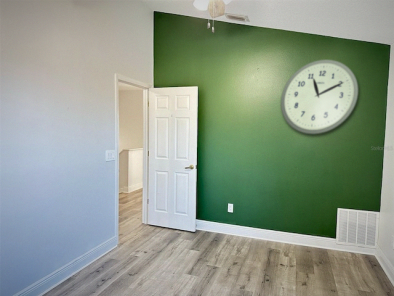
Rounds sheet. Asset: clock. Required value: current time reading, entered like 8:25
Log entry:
11:10
